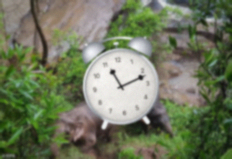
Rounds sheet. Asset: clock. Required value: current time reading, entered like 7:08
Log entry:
11:12
